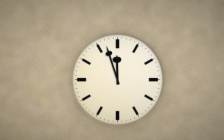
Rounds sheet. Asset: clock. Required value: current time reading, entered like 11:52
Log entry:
11:57
